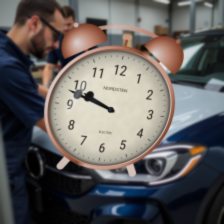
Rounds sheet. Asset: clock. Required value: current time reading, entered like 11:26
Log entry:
9:48
